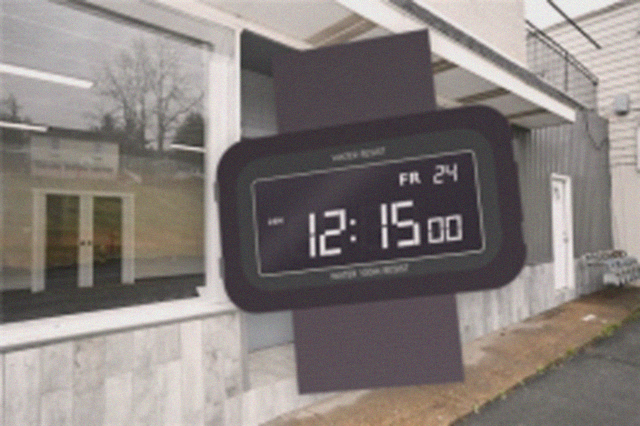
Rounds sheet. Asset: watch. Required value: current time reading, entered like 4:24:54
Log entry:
12:15:00
